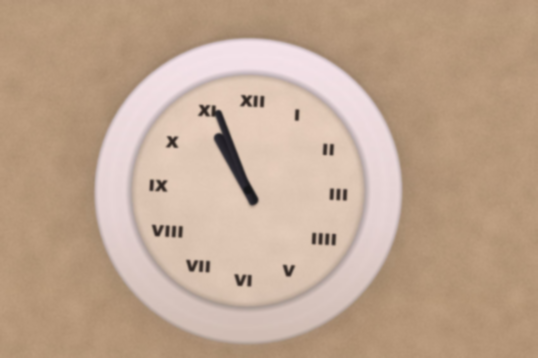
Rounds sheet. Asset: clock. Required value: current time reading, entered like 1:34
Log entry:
10:56
